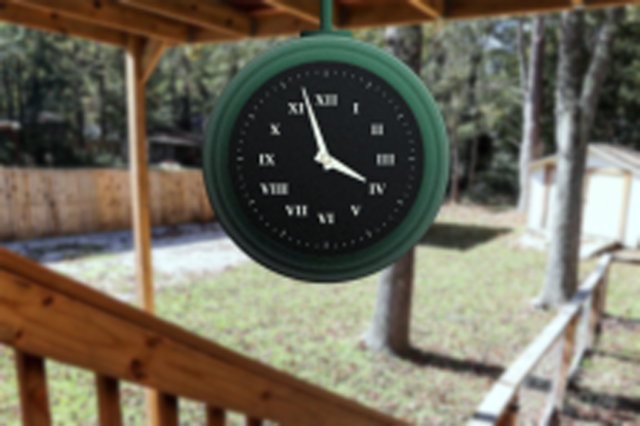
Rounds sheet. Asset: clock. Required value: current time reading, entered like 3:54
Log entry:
3:57
